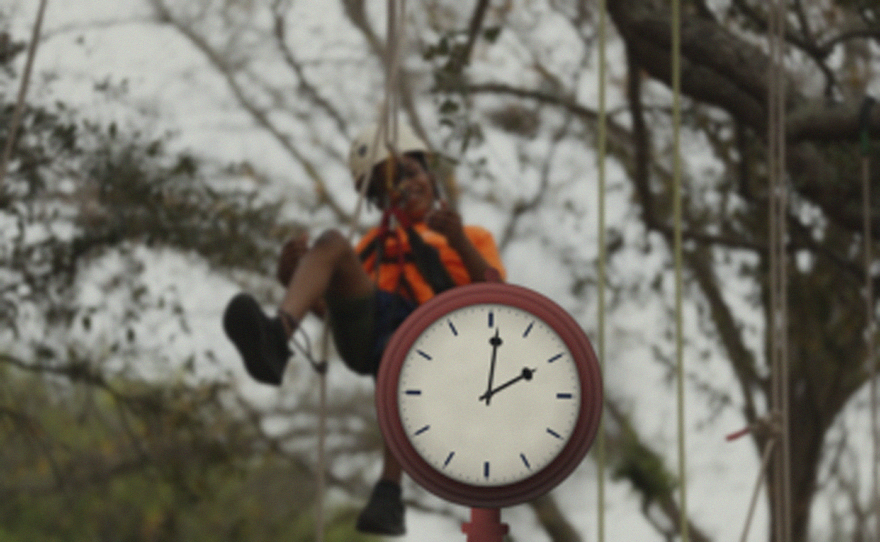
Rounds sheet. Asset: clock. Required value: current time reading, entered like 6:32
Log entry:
2:01
